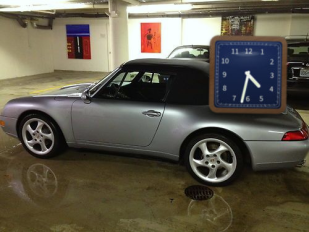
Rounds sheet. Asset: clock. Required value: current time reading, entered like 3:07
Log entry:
4:32
